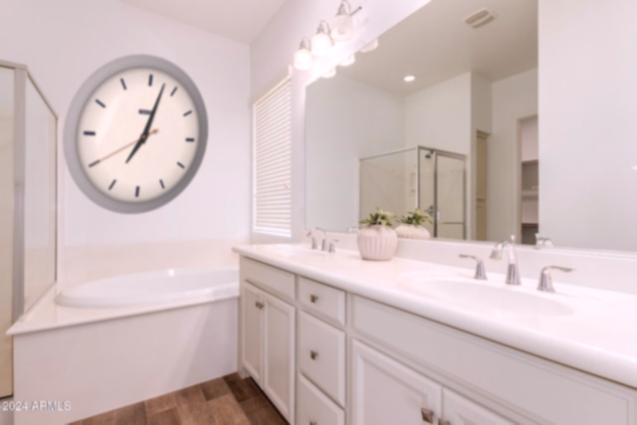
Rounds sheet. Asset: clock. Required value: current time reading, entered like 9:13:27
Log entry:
7:02:40
